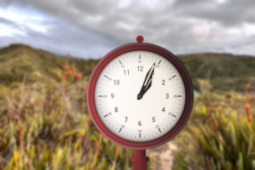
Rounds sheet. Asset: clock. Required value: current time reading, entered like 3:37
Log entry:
1:04
